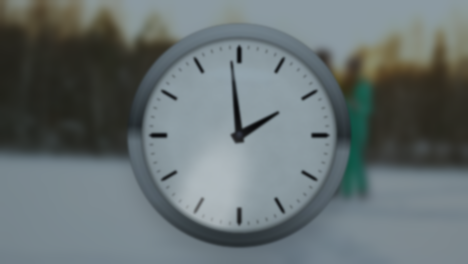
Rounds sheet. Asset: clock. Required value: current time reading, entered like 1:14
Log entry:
1:59
